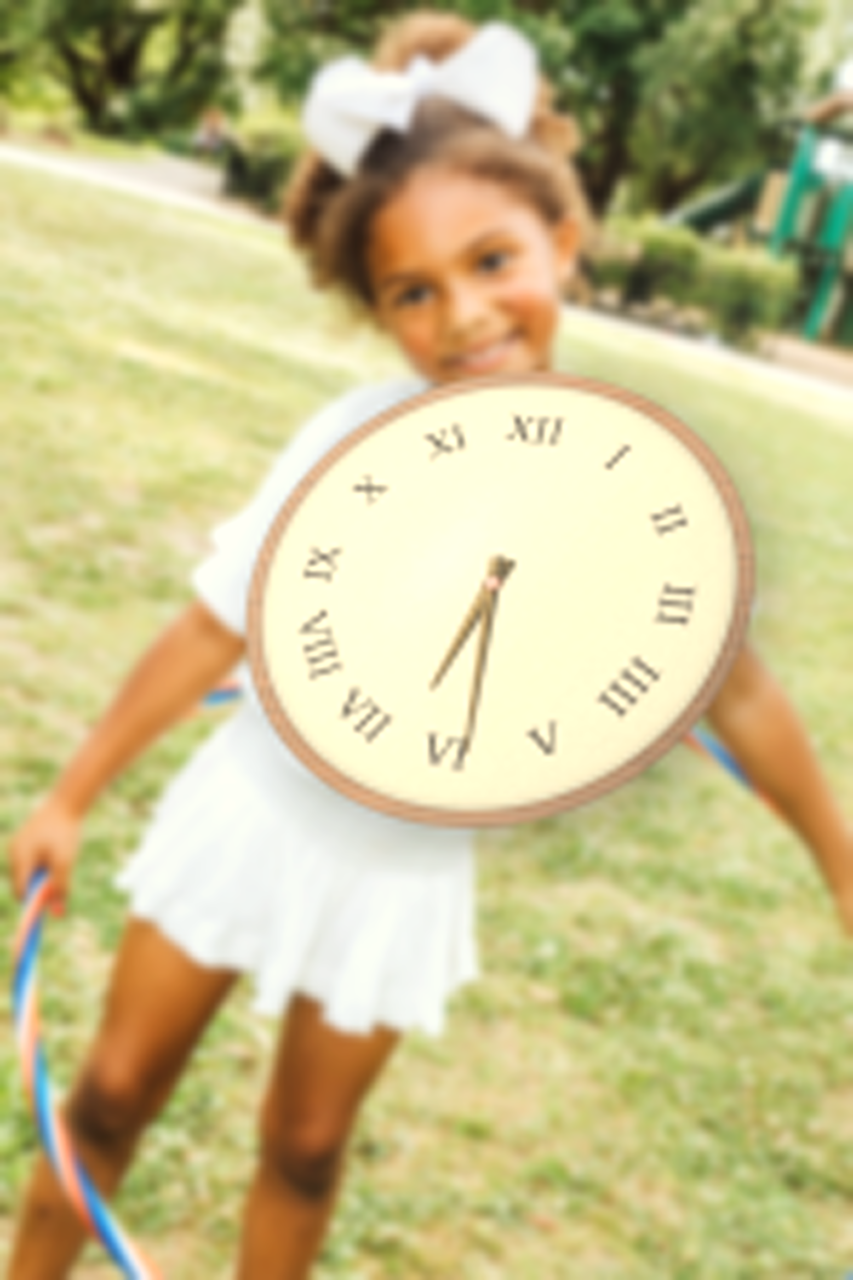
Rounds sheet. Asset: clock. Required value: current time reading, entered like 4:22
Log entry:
6:29
